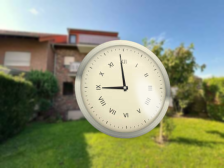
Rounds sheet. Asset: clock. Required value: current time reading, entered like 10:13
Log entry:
8:59
